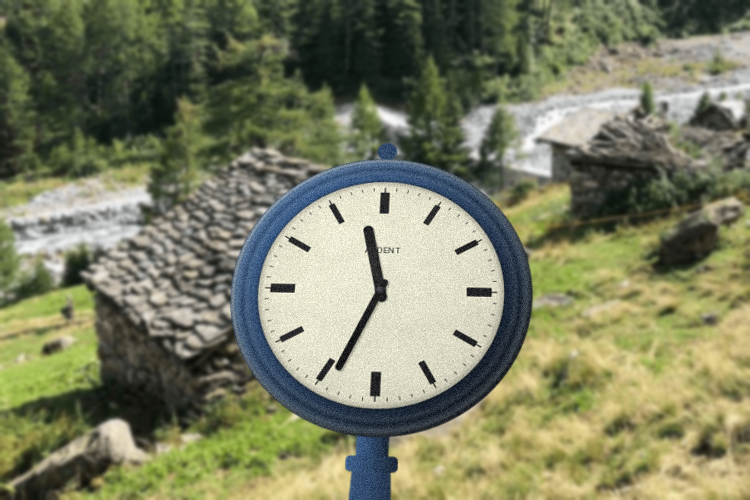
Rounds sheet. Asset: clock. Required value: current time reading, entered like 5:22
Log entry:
11:34
